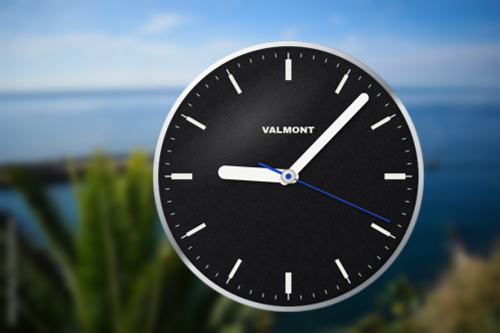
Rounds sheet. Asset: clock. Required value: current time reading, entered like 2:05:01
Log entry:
9:07:19
